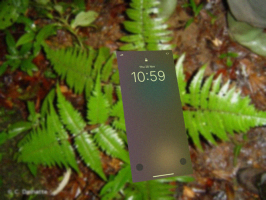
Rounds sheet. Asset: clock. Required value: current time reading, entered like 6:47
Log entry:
10:59
